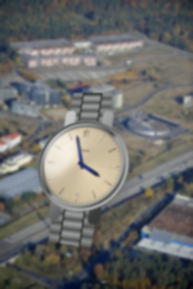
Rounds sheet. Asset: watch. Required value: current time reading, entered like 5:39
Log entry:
3:57
